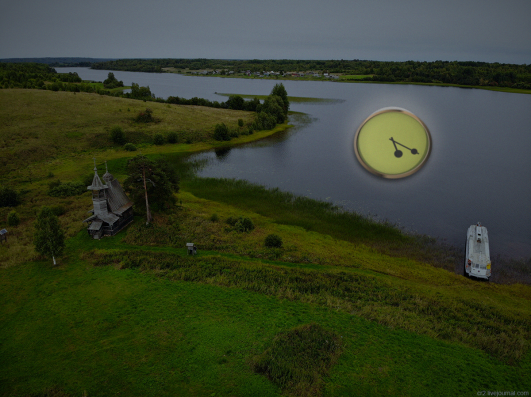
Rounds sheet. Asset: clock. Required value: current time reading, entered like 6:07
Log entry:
5:20
